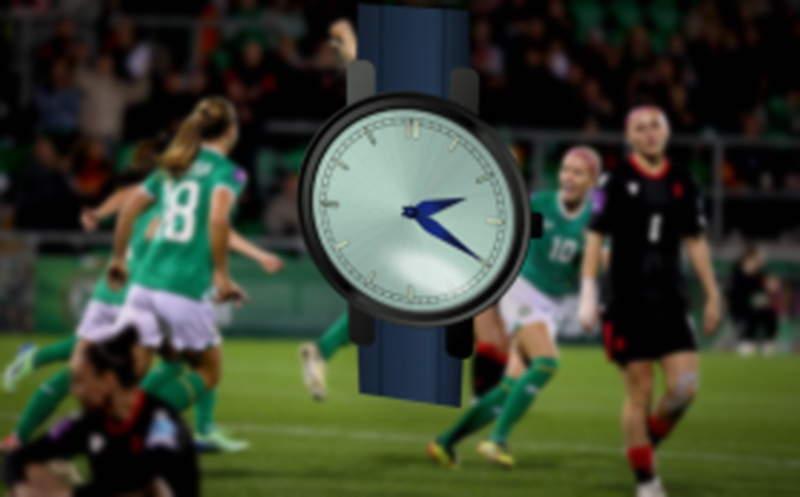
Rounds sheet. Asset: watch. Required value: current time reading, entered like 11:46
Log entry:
2:20
